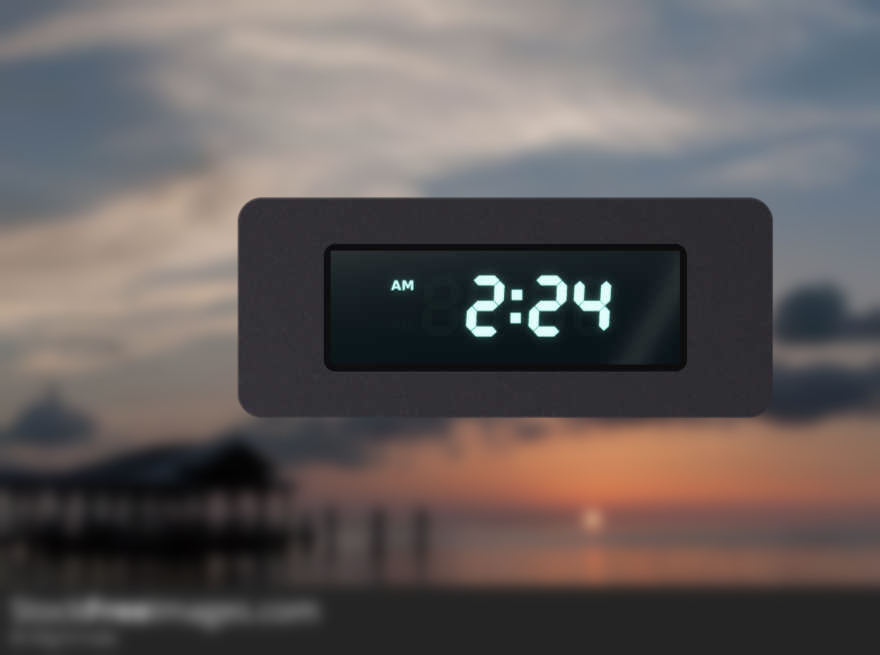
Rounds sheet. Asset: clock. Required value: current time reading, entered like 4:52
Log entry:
2:24
